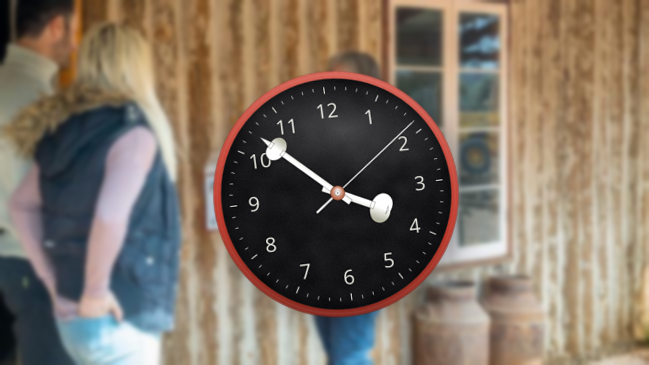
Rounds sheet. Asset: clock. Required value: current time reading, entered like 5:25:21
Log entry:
3:52:09
